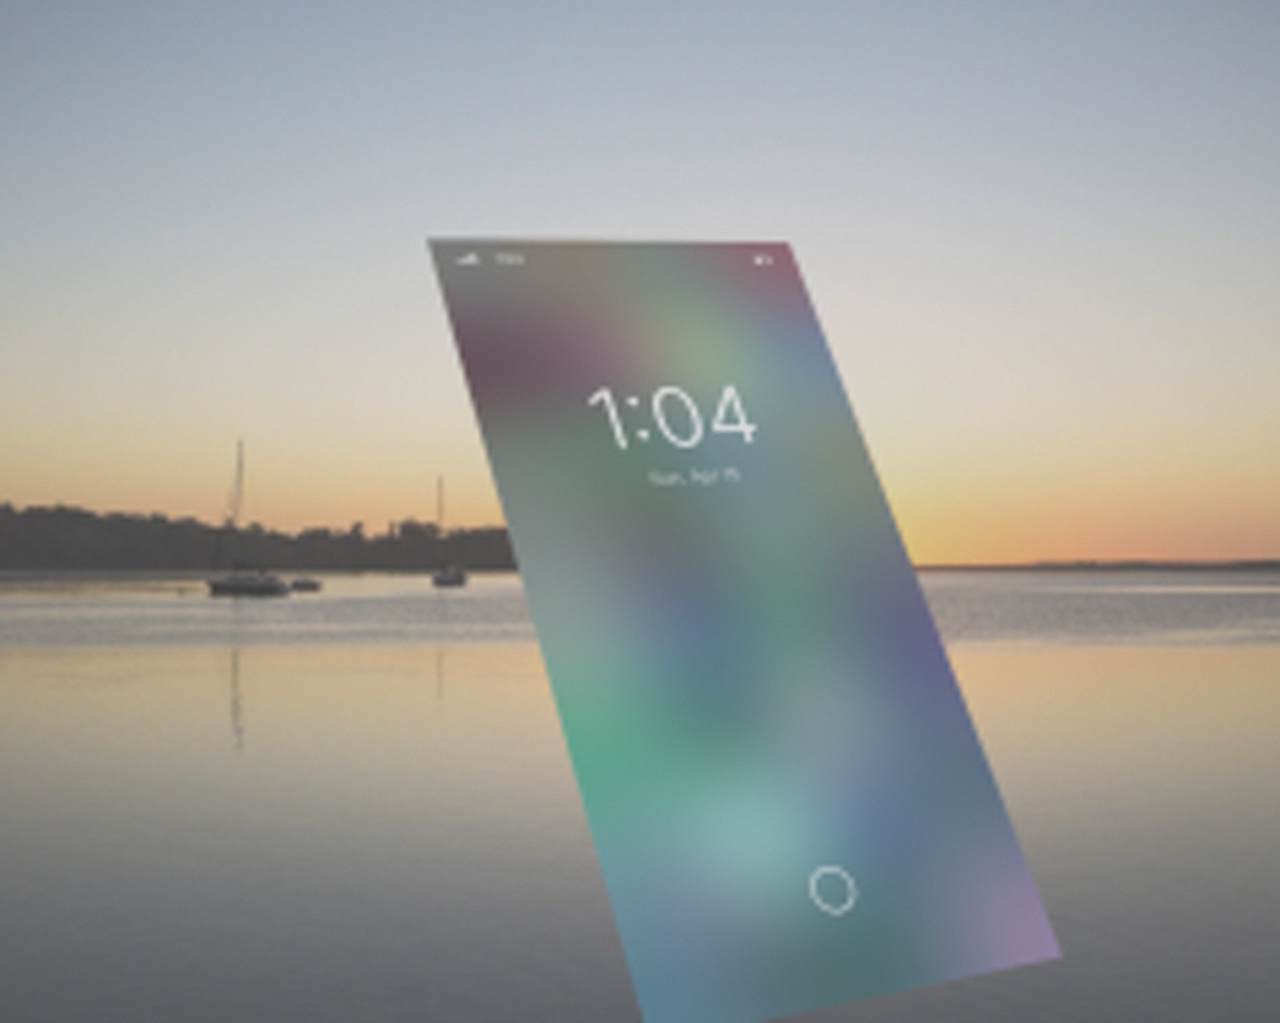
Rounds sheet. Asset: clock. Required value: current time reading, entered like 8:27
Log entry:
1:04
